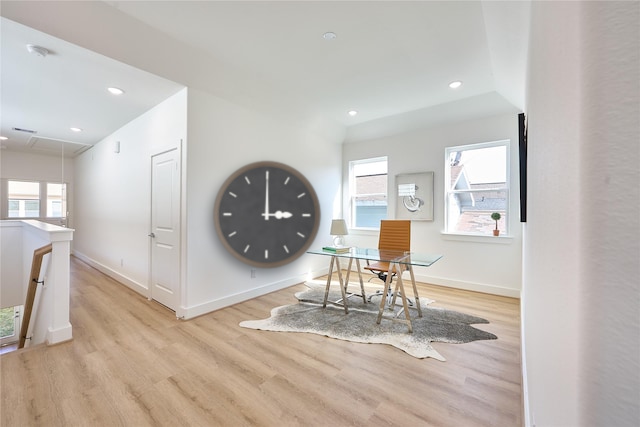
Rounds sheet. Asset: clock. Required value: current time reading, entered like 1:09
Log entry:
3:00
